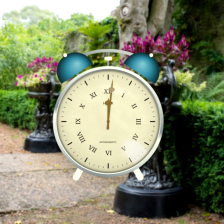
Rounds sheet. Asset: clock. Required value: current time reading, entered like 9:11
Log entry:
12:01
